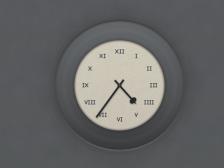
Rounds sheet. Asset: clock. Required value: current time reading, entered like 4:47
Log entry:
4:36
